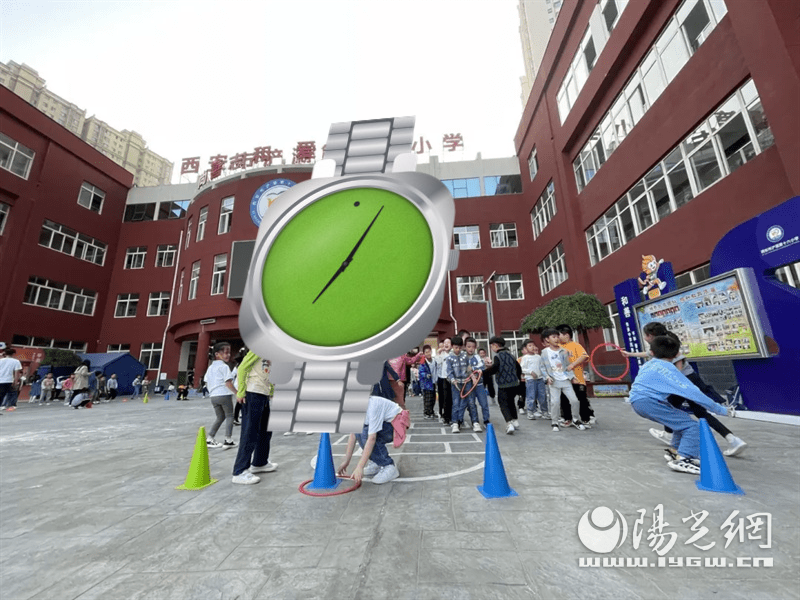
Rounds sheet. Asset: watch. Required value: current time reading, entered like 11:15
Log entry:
7:04
